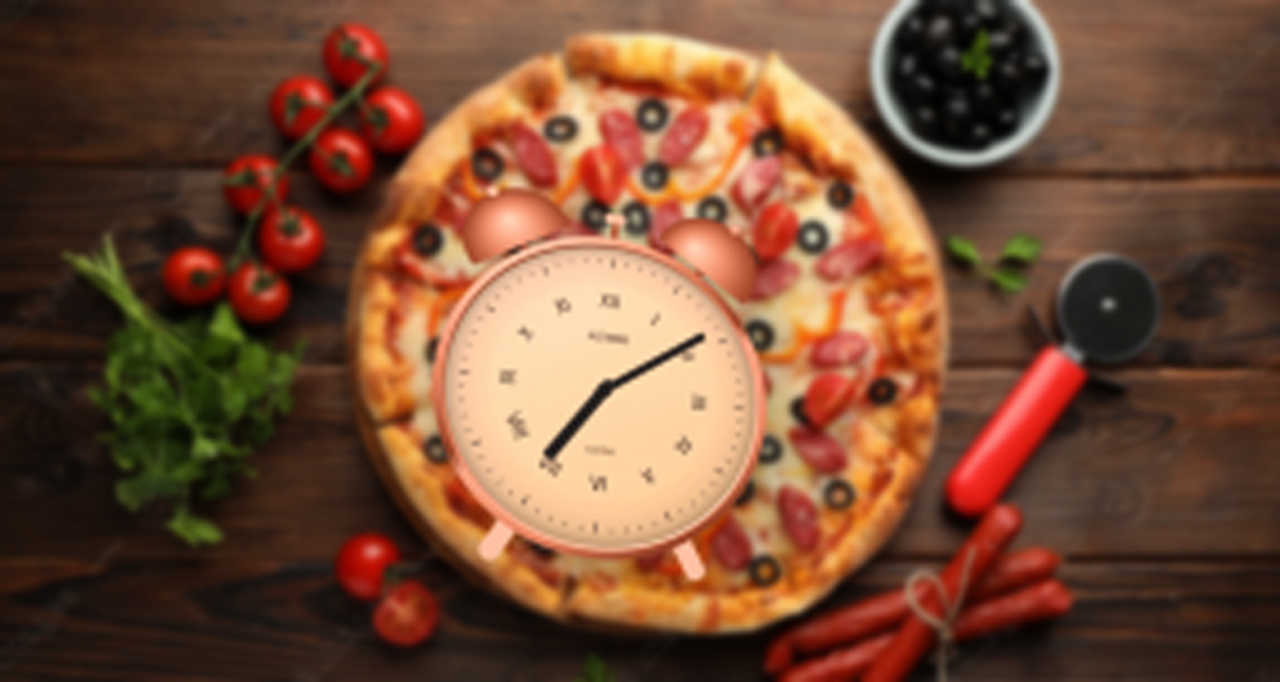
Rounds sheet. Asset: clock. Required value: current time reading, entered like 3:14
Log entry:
7:09
